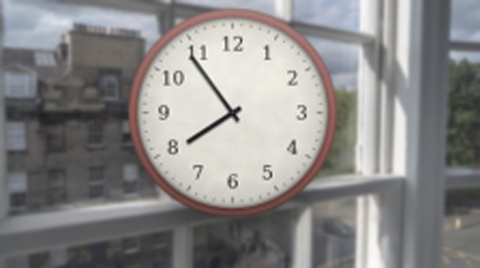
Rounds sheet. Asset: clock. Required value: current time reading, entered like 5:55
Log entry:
7:54
